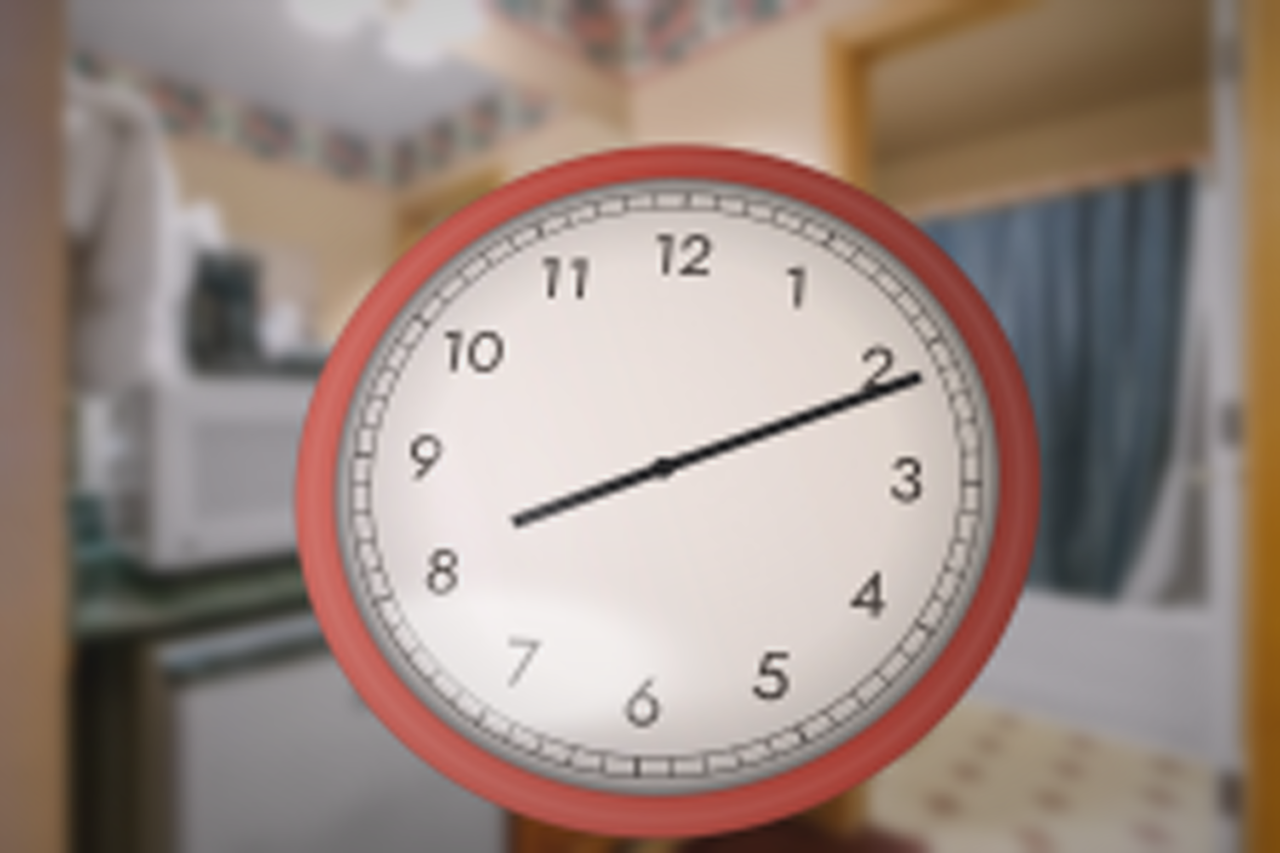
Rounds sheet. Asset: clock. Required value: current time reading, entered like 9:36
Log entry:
8:11
